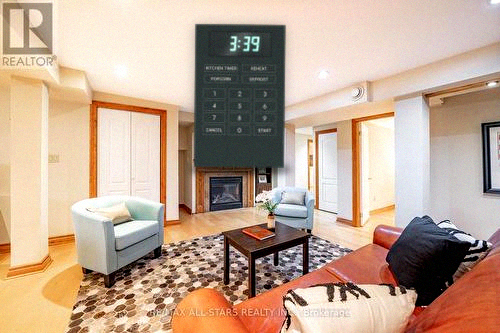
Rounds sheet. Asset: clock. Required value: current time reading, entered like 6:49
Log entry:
3:39
